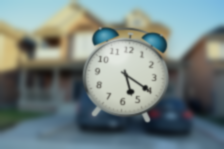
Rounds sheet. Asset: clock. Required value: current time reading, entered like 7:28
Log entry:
5:20
